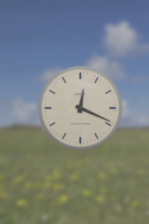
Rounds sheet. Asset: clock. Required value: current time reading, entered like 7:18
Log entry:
12:19
